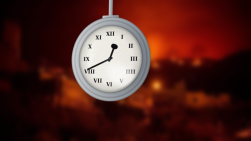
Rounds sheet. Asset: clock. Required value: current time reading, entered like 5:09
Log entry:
12:41
